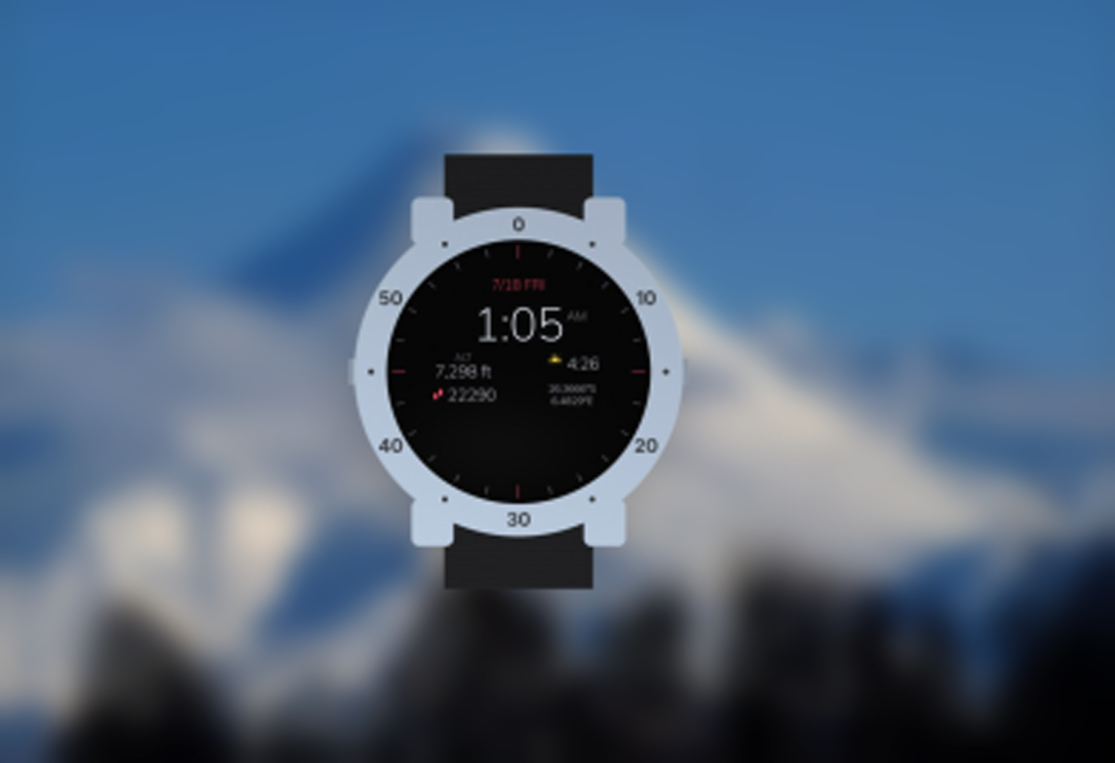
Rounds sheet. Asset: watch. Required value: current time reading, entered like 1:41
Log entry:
1:05
